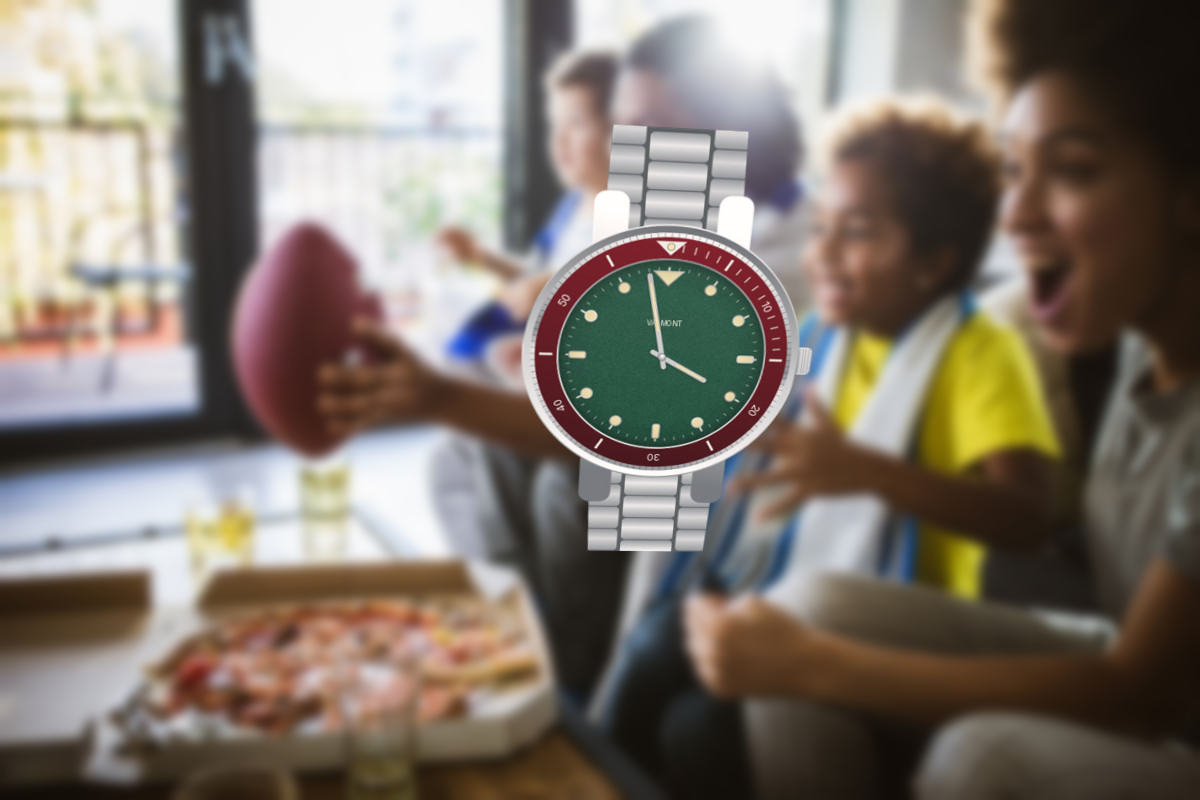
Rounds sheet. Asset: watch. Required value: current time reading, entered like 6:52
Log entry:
3:58
